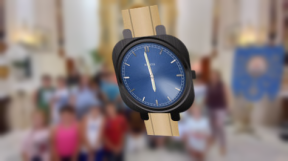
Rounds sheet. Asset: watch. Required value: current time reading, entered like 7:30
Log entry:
5:59
